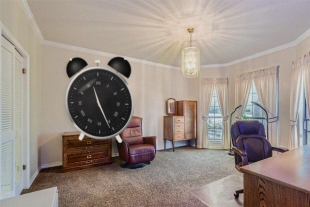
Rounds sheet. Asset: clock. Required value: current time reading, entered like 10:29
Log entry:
11:26
